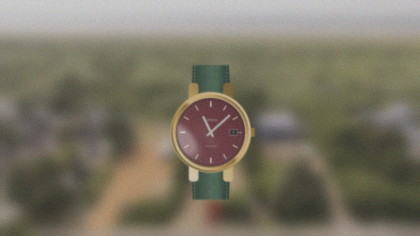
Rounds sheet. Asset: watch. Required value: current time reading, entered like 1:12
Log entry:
11:08
